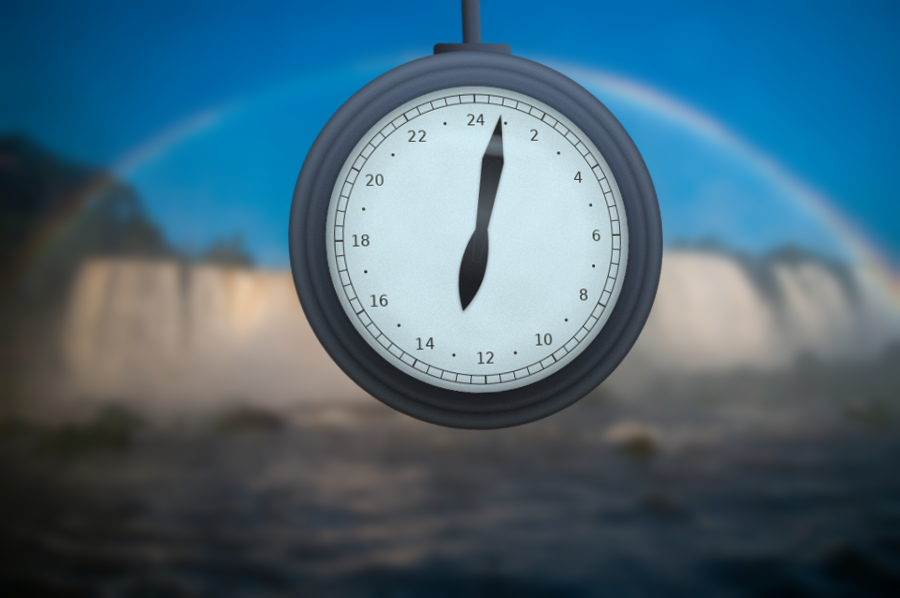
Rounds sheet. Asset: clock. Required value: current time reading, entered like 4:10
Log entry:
13:02
